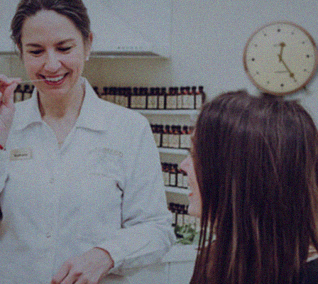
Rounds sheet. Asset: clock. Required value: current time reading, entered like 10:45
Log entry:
12:25
